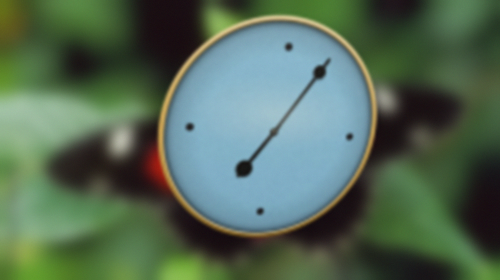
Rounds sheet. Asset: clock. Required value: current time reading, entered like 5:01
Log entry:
7:05
